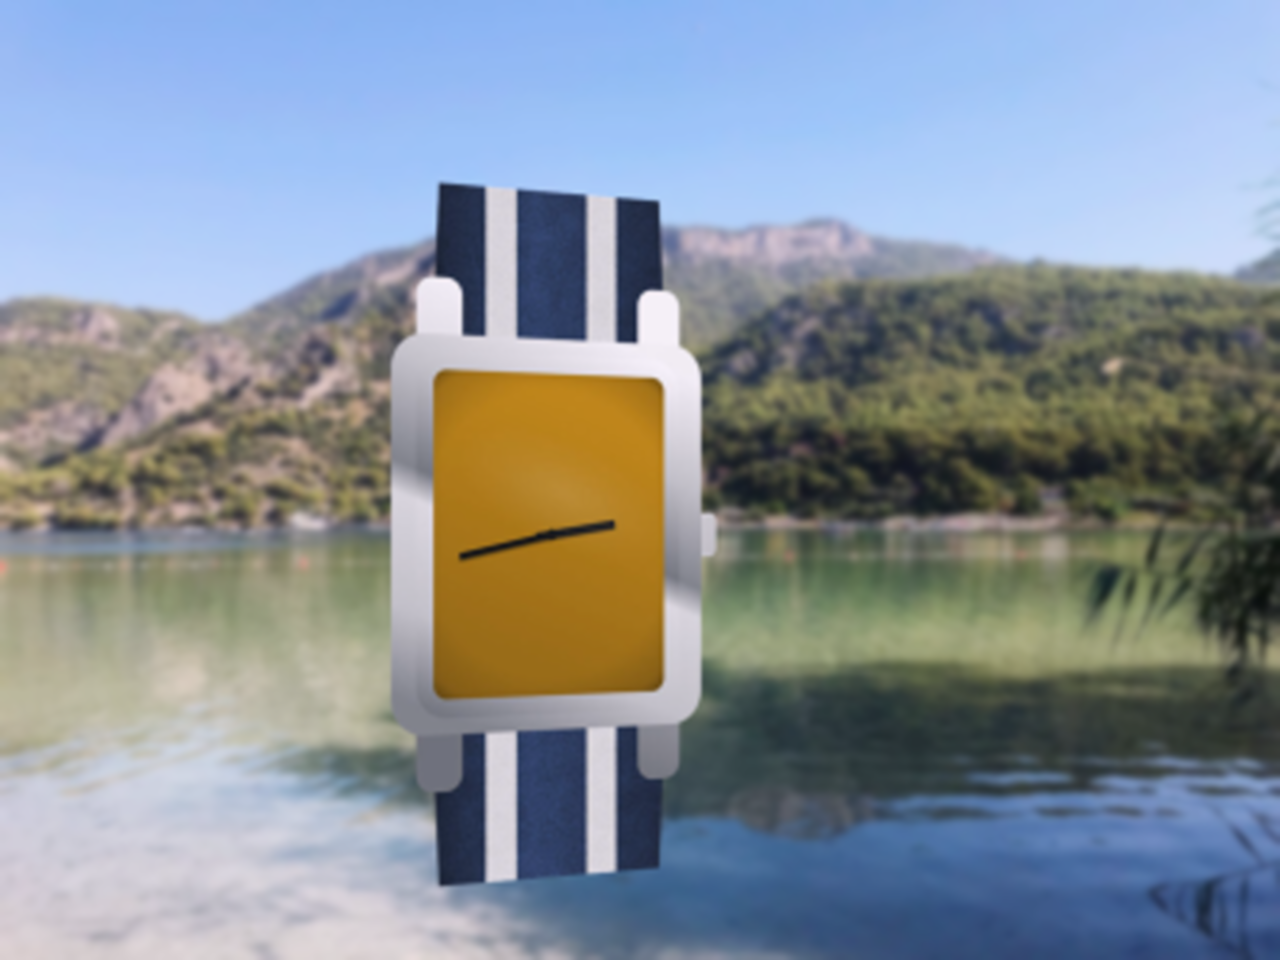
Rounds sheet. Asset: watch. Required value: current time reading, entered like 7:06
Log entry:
2:43
